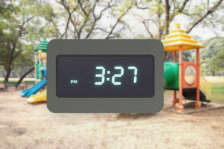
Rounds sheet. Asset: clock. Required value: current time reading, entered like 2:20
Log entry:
3:27
